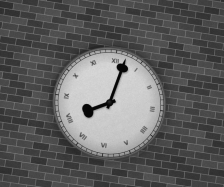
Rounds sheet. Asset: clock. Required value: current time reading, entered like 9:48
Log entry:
8:02
